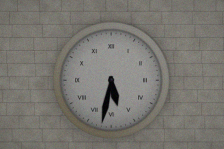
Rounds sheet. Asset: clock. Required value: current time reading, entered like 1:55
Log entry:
5:32
